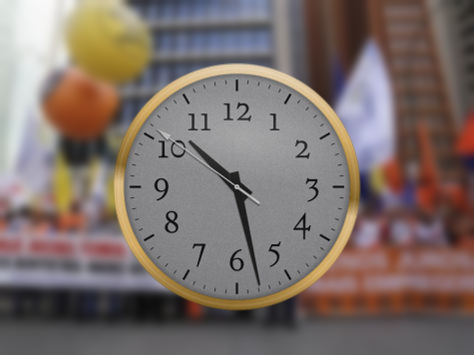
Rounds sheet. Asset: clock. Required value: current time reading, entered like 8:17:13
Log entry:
10:27:51
